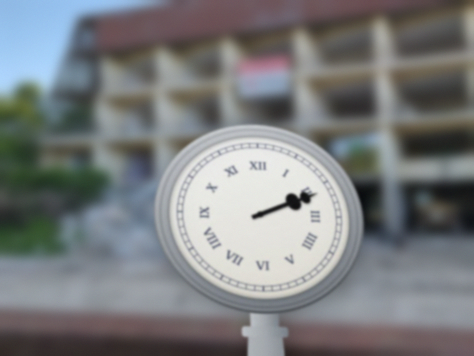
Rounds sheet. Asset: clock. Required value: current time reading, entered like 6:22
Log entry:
2:11
